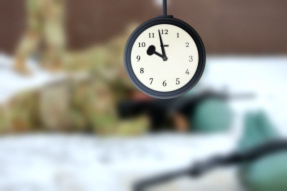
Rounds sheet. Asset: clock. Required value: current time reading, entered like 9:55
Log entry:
9:58
